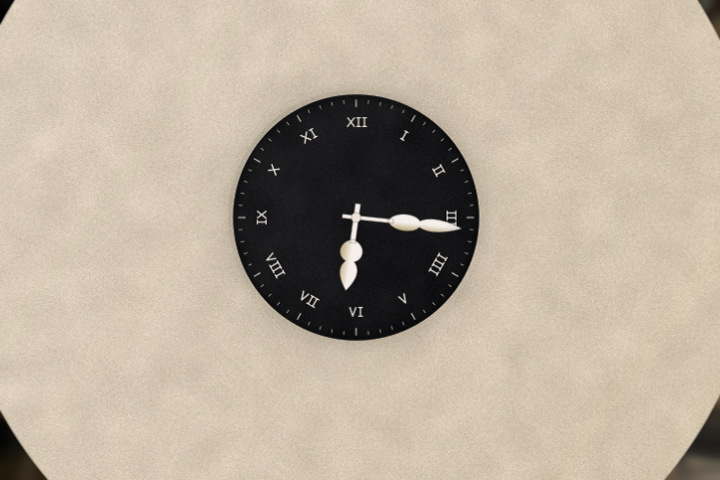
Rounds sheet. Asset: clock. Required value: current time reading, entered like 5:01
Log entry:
6:16
